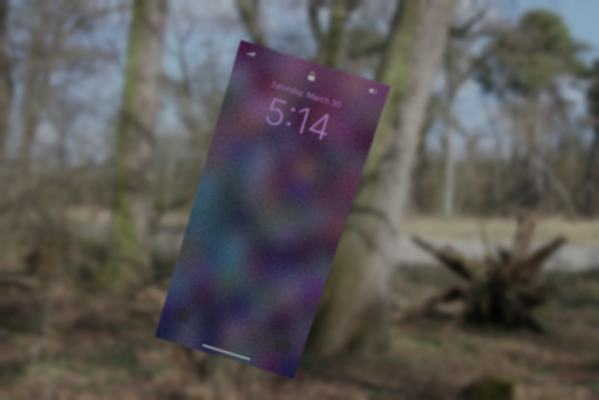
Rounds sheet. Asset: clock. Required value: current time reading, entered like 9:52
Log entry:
5:14
